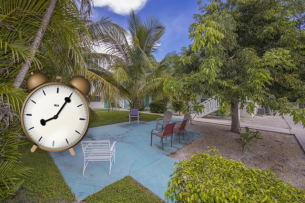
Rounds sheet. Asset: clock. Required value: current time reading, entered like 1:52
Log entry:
8:05
